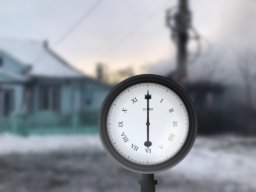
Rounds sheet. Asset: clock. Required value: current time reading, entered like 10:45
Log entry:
6:00
